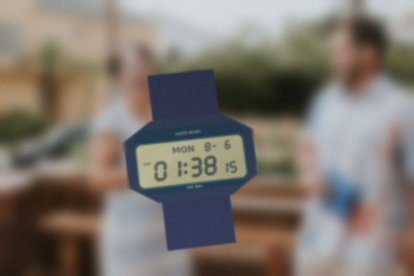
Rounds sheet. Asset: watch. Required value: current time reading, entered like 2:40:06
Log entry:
1:38:15
